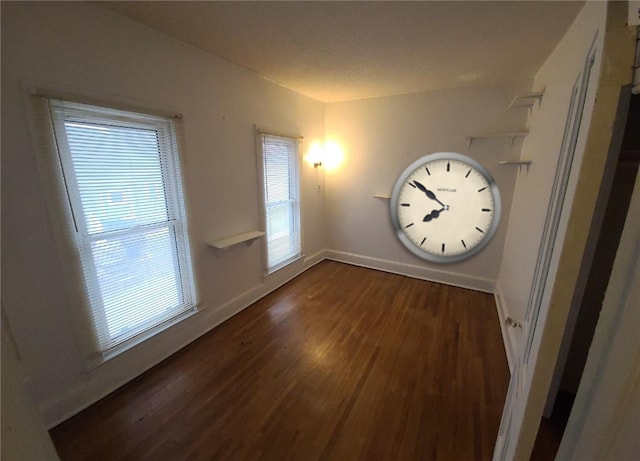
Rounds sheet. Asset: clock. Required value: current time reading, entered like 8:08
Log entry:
7:51
